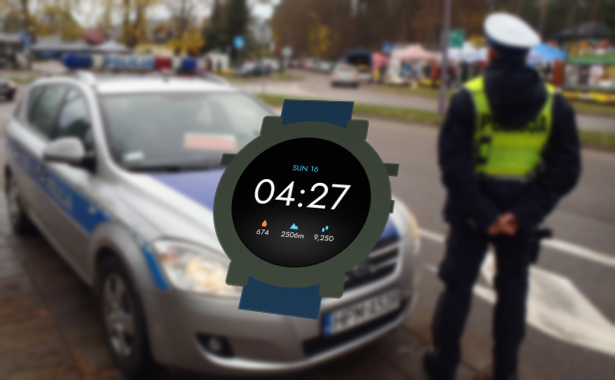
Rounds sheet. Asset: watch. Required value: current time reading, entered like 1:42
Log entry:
4:27
